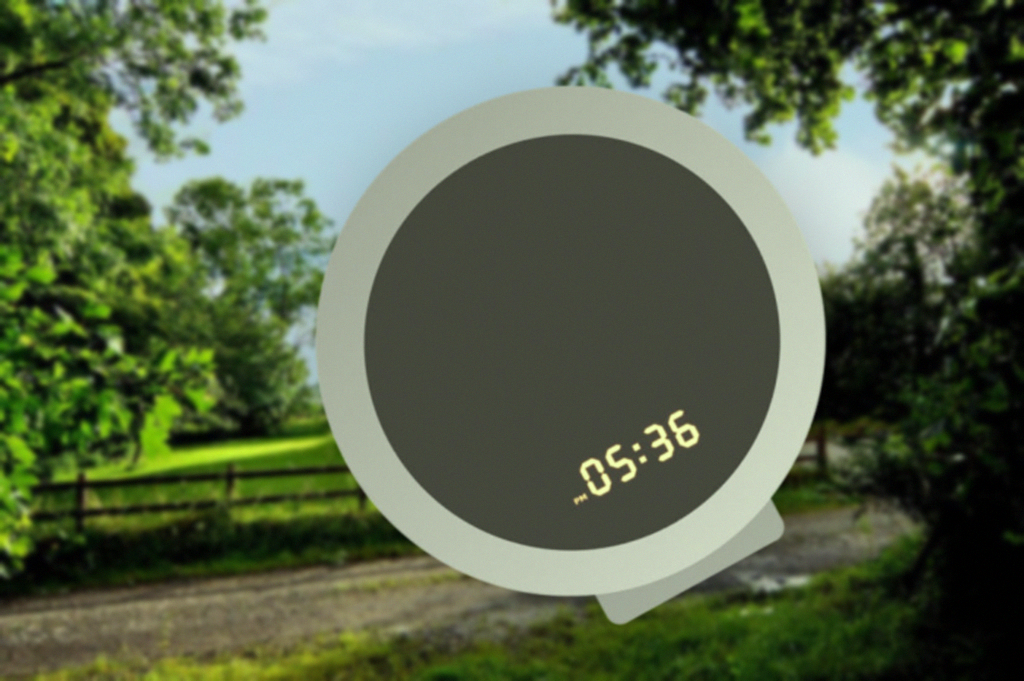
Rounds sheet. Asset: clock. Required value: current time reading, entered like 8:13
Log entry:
5:36
